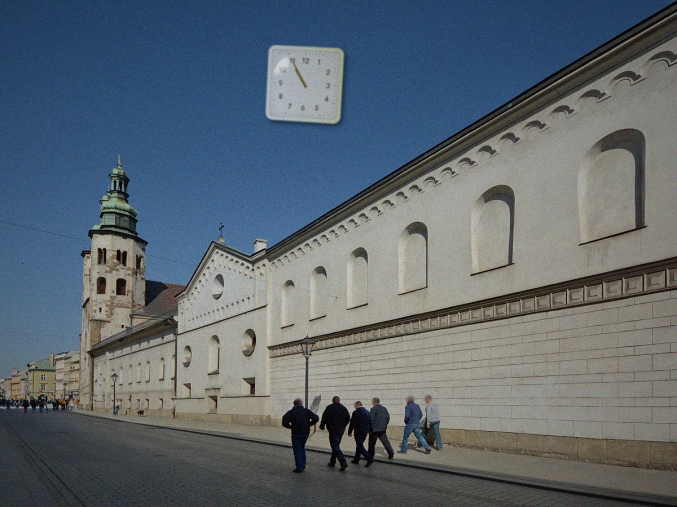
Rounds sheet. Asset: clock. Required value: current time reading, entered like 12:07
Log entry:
10:55
